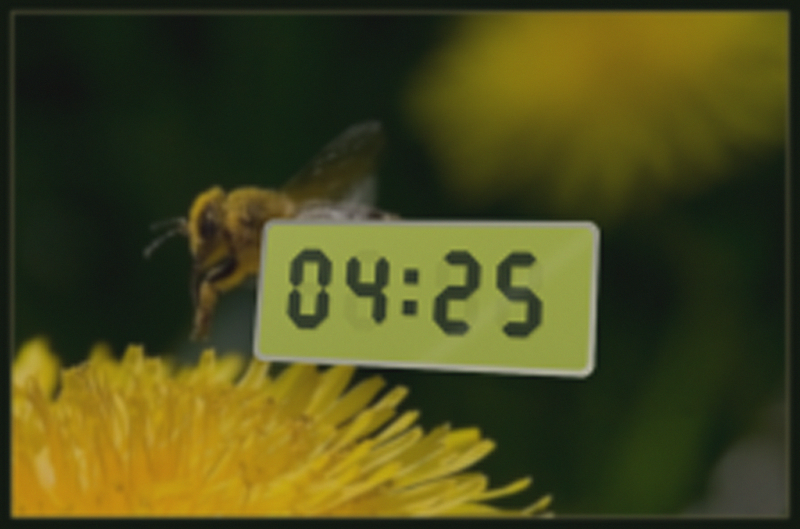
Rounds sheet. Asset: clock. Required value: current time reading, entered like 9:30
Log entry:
4:25
